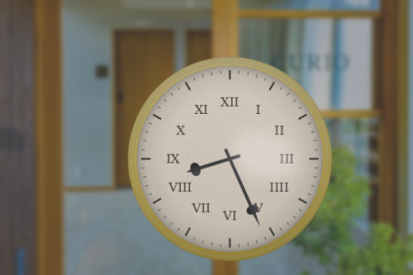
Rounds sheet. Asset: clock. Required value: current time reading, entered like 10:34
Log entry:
8:26
